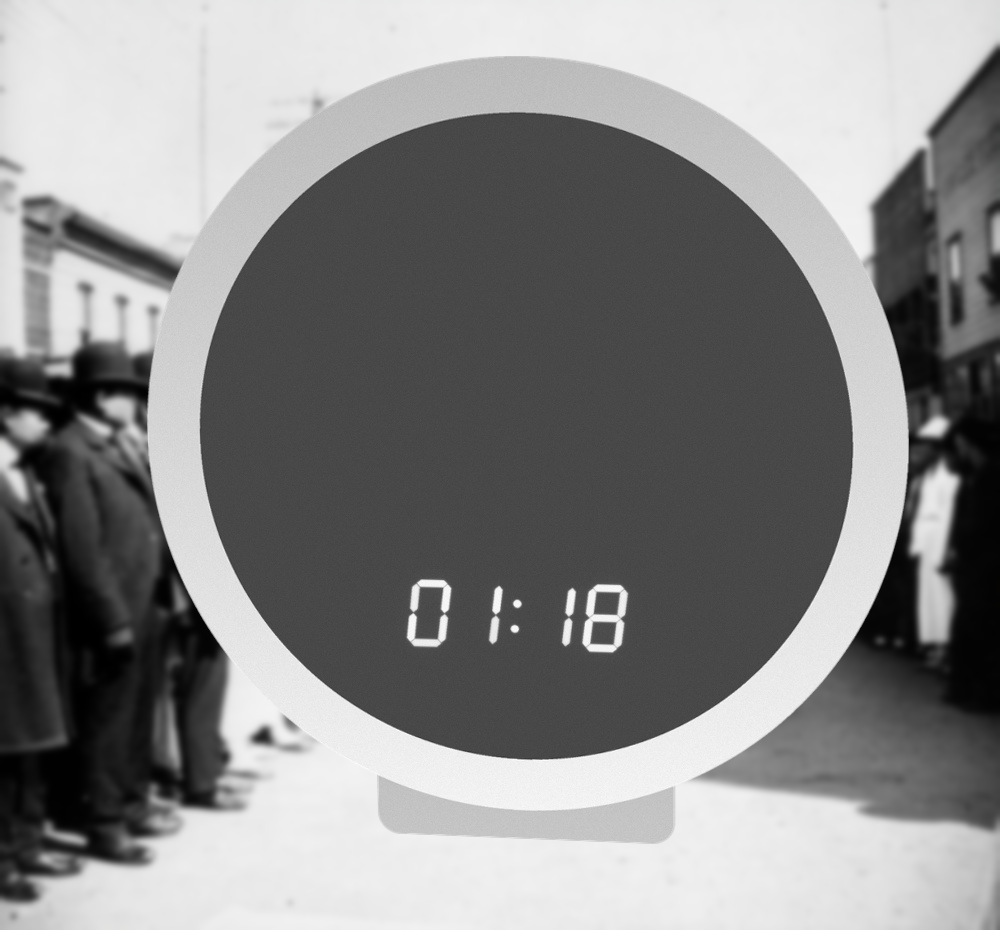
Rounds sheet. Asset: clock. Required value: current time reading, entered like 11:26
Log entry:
1:18
